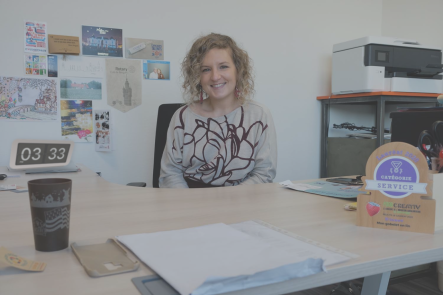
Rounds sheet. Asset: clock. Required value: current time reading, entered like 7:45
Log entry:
3:33
